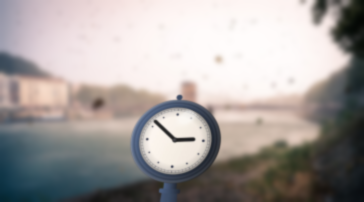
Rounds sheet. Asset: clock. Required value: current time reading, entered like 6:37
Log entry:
2:52
